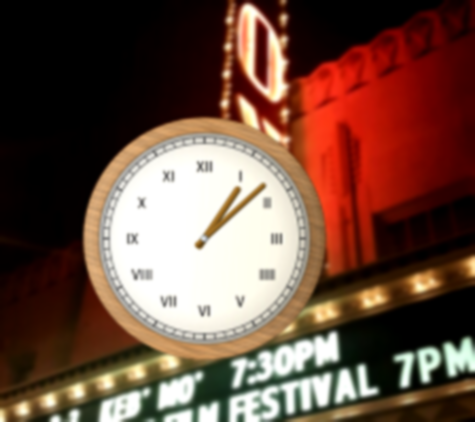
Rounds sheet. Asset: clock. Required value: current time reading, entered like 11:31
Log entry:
1:08
